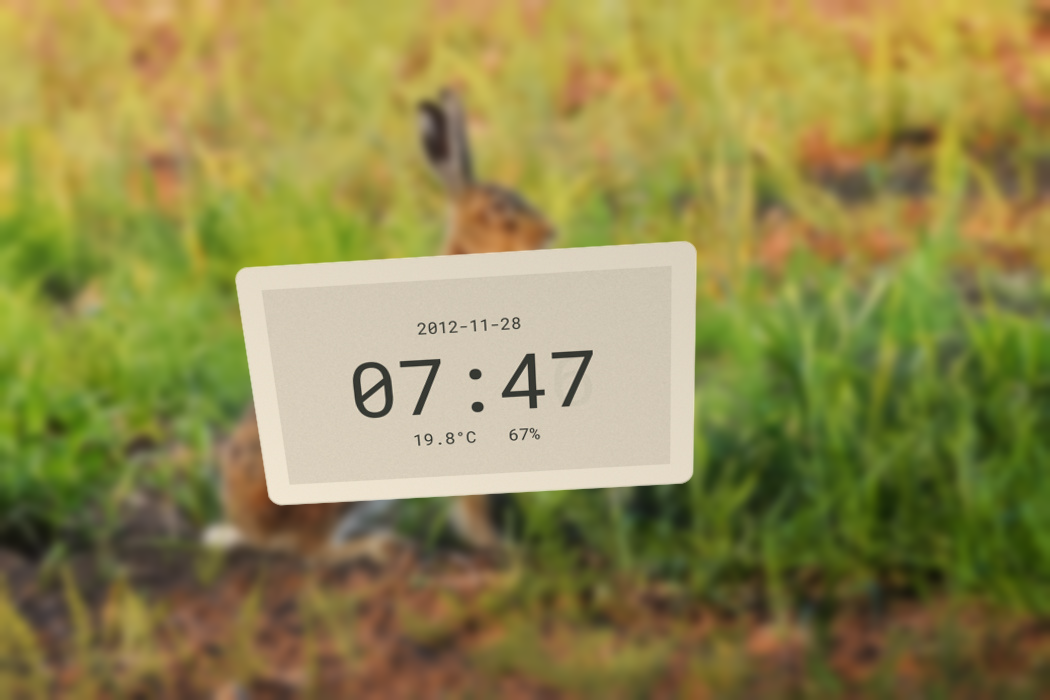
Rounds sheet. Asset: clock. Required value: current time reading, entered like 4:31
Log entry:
7:47
